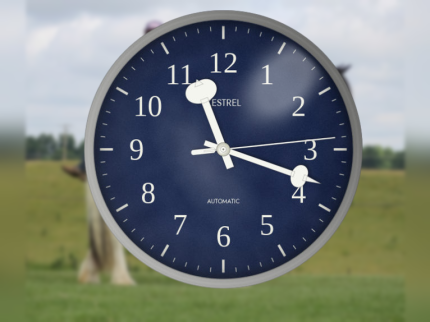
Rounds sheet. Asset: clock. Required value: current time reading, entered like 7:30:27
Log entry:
11:18:14
